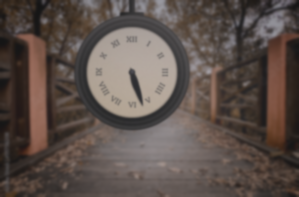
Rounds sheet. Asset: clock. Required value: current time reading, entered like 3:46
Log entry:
5:27
